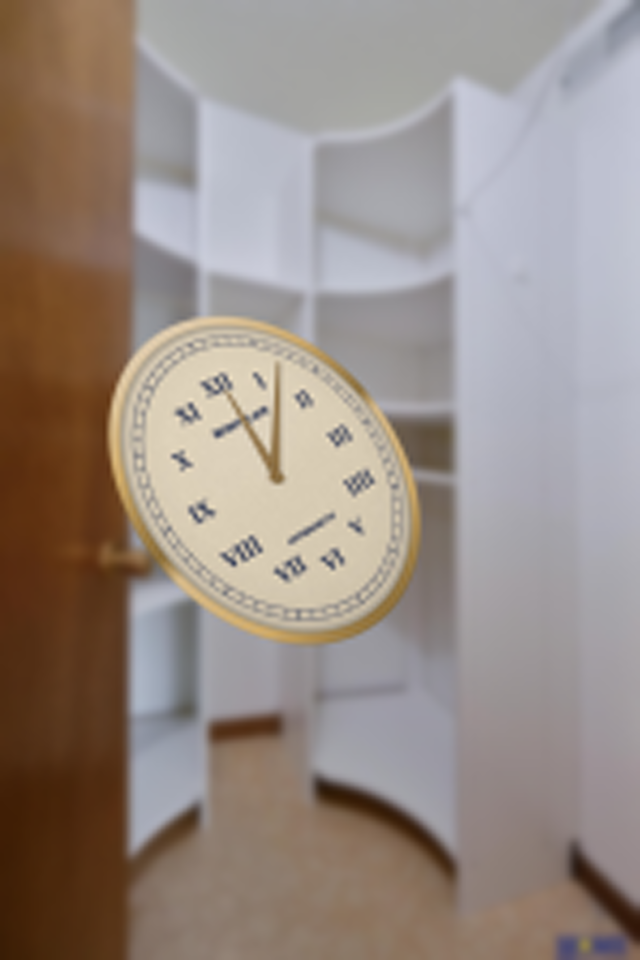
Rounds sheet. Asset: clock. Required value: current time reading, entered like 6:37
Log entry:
12:07
